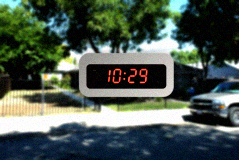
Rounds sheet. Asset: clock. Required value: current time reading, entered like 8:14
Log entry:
10:29
